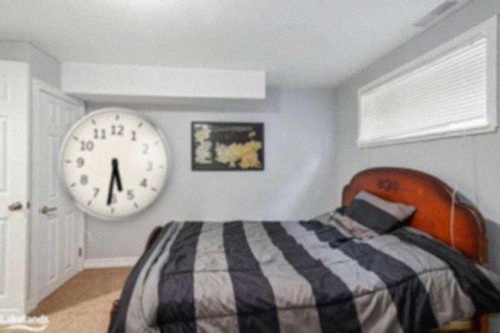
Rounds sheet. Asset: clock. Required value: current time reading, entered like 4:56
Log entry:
5:31
